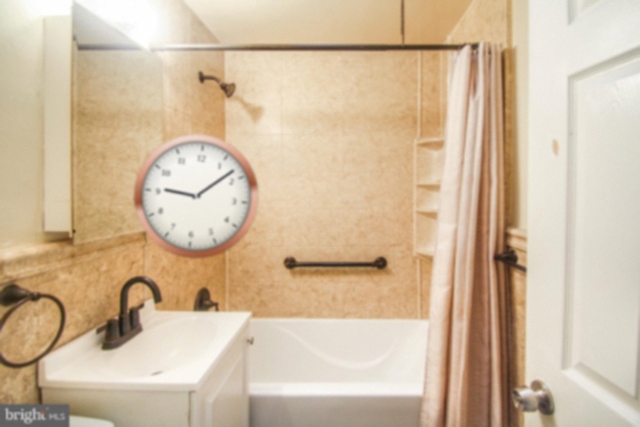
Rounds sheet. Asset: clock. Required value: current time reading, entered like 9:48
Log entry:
9:08
